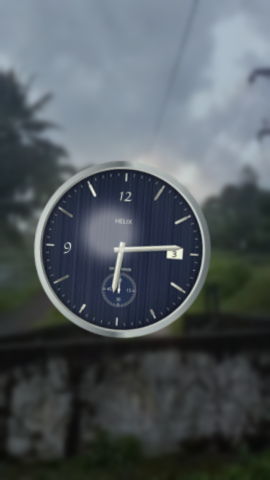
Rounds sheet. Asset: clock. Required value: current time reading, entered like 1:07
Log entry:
6:14
